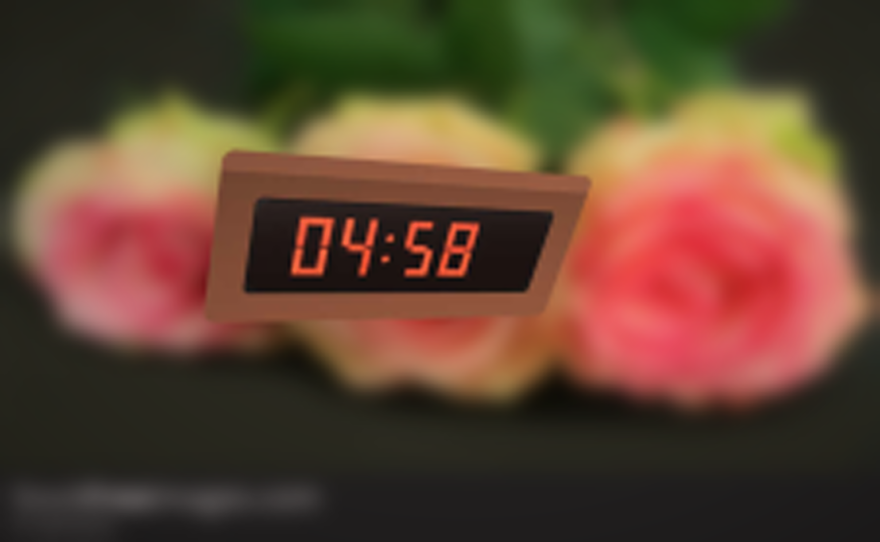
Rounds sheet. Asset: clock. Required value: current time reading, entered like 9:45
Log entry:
4:58
